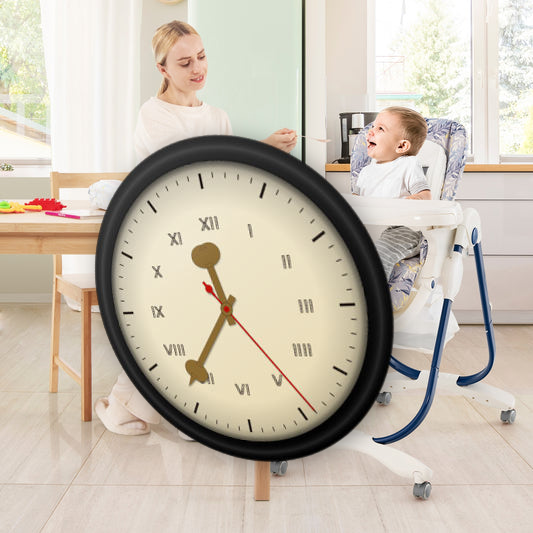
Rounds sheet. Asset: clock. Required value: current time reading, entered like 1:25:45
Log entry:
11:36:24
